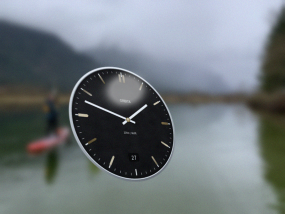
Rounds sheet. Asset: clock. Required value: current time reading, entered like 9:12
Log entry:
1:48
